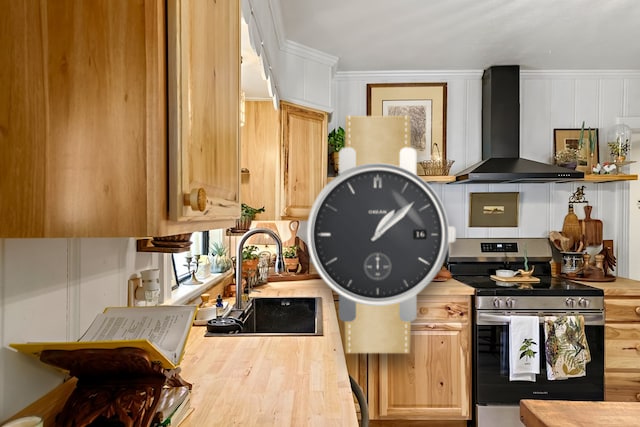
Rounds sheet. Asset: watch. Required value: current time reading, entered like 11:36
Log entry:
1:08
